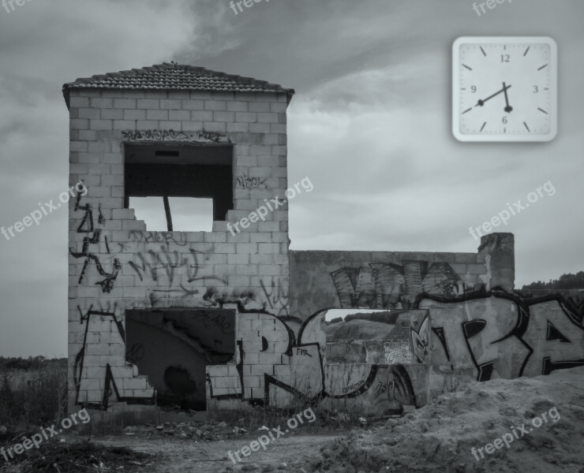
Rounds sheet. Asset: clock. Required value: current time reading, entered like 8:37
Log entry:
5:40
